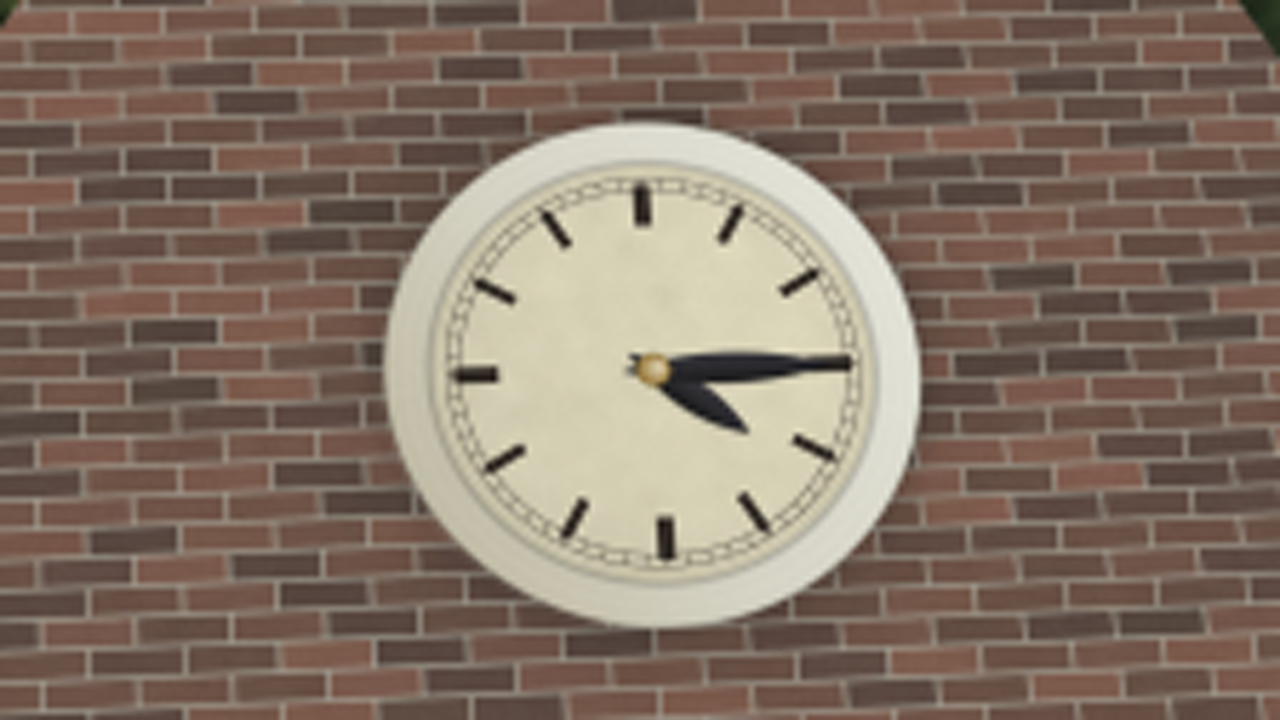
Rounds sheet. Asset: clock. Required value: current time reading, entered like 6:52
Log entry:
4:15
